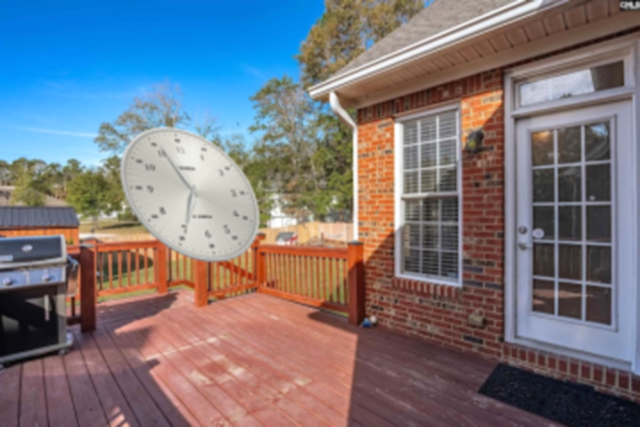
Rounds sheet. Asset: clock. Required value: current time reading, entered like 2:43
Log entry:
6:56
